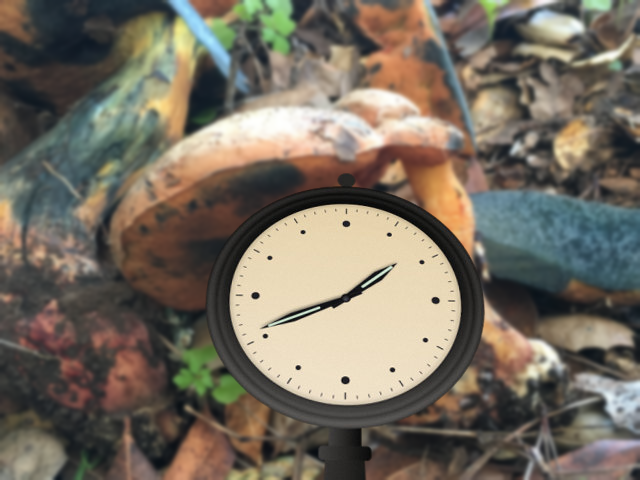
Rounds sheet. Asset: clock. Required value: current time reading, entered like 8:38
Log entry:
1:41
